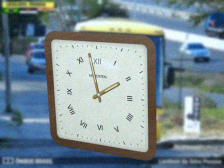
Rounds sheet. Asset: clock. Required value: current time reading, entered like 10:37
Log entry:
1:58
